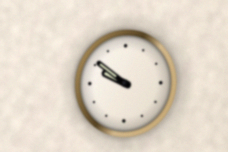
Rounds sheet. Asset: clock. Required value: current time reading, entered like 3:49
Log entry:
9:51
